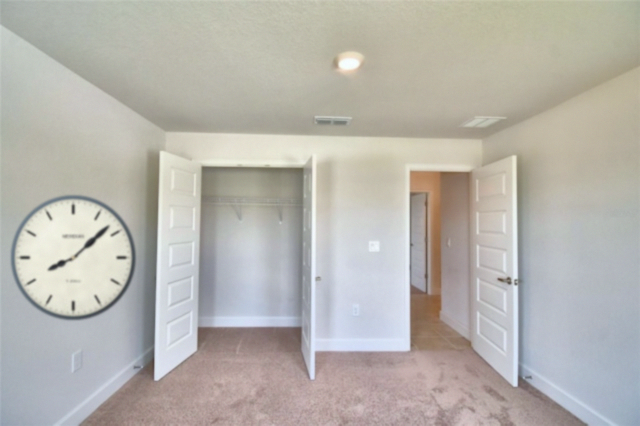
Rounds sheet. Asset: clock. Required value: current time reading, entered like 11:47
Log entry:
8:08
